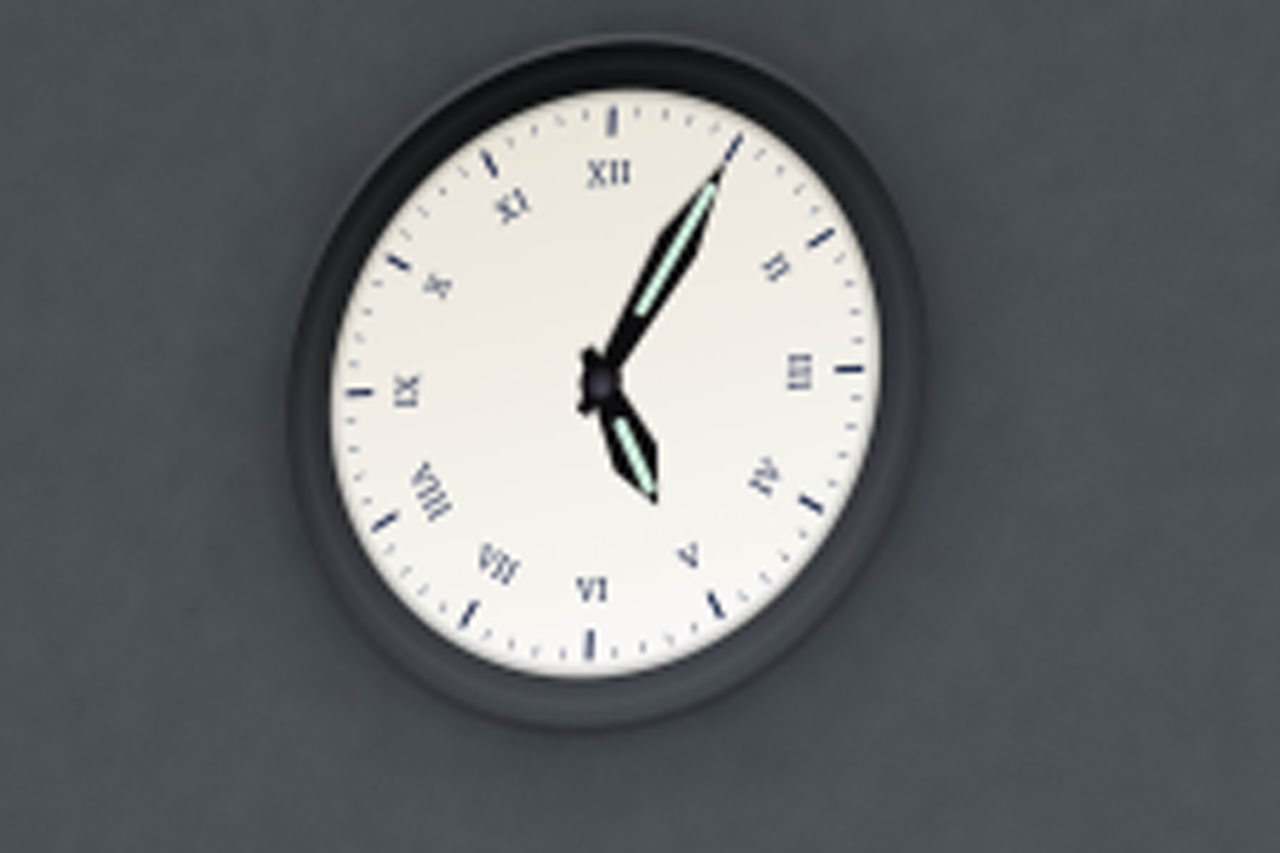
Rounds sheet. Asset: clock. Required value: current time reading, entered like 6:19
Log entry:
5:05
